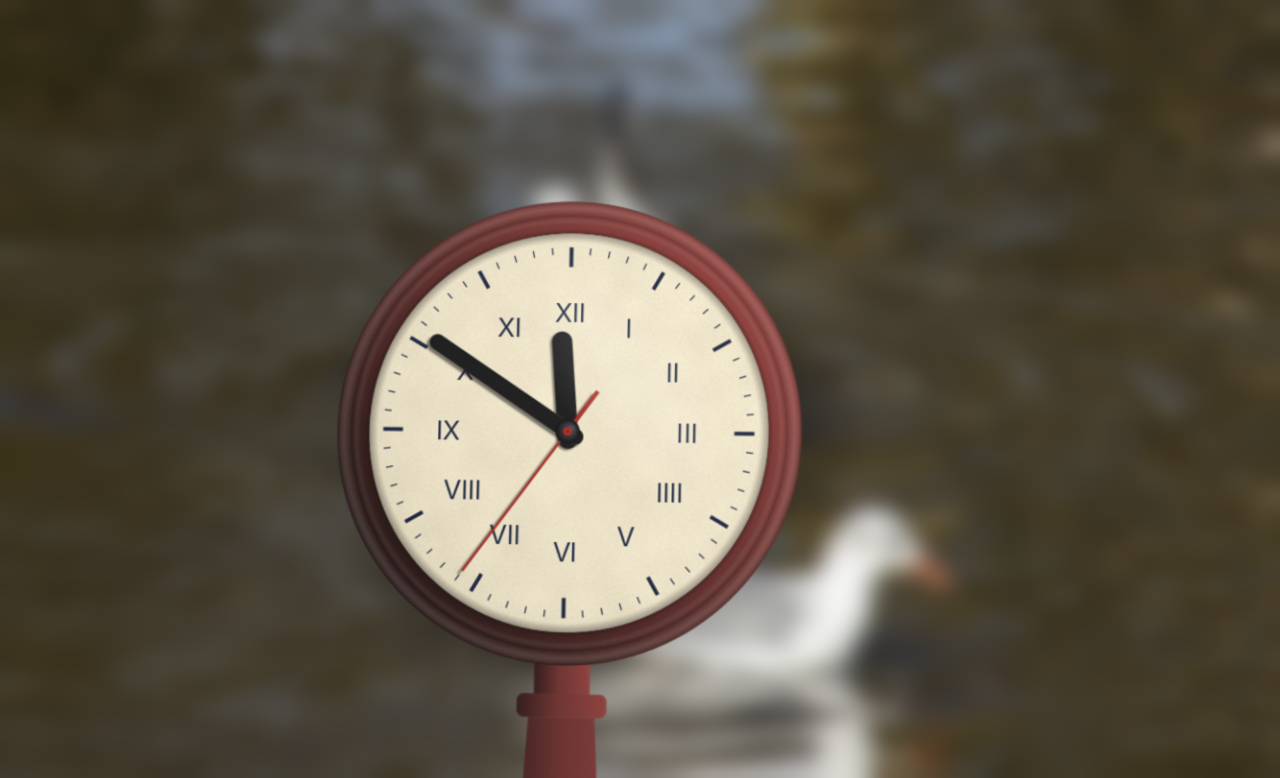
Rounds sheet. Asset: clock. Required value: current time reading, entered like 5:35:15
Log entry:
11:50:36
